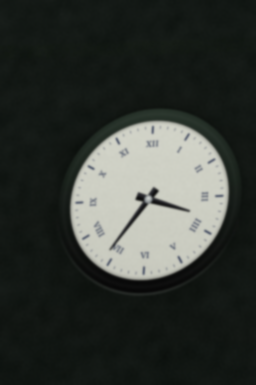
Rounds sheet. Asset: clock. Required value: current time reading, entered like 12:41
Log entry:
3:36
